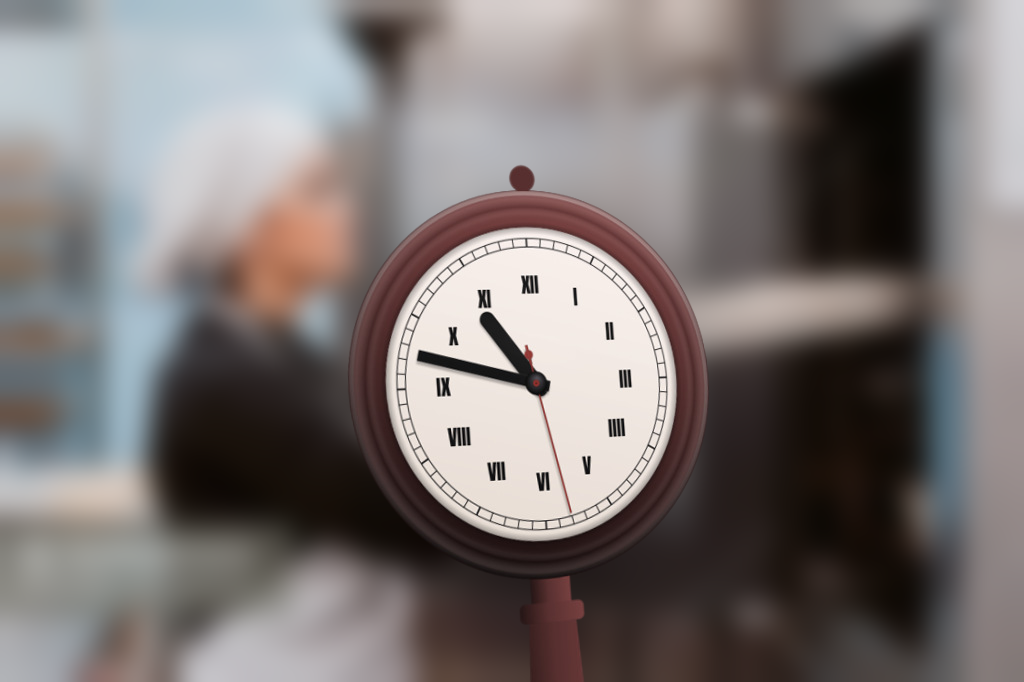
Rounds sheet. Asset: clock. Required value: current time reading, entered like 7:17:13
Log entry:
10:47:28
